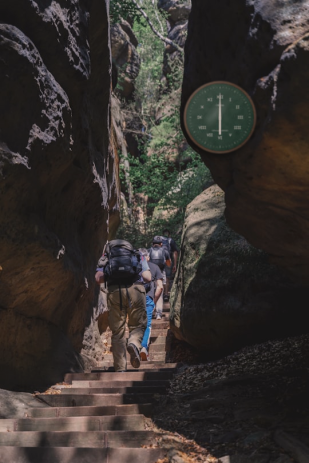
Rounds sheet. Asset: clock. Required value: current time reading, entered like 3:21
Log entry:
6:00
